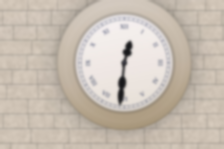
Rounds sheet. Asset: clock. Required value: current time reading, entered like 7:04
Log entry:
12:31
